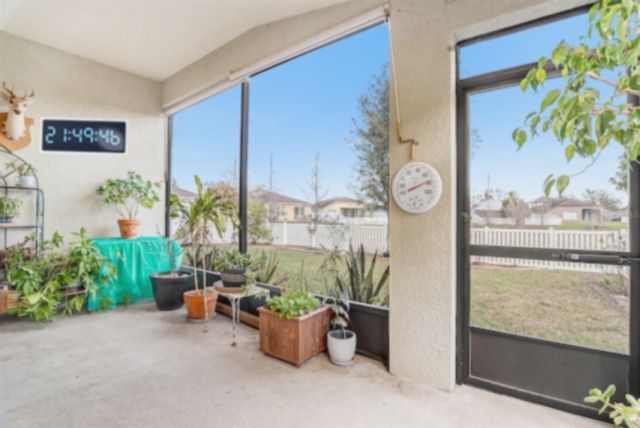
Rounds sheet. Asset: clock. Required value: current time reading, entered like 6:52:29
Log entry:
21:49:46
